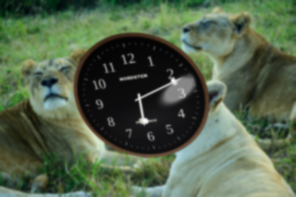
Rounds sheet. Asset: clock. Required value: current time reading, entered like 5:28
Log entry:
6:12
